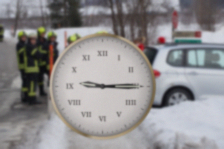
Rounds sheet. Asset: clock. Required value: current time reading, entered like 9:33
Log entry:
9:15
